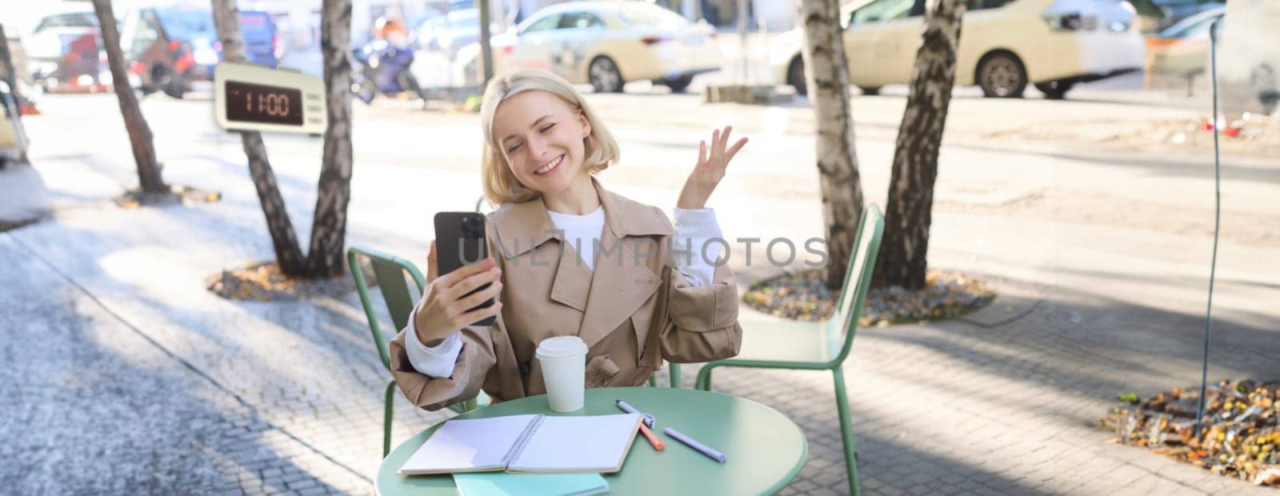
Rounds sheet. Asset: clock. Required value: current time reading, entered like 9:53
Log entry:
11:00
